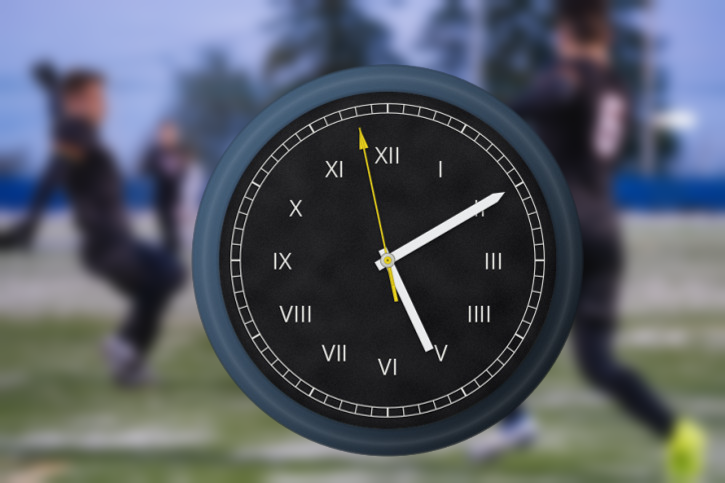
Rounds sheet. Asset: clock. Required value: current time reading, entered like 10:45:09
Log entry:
5:09:58
